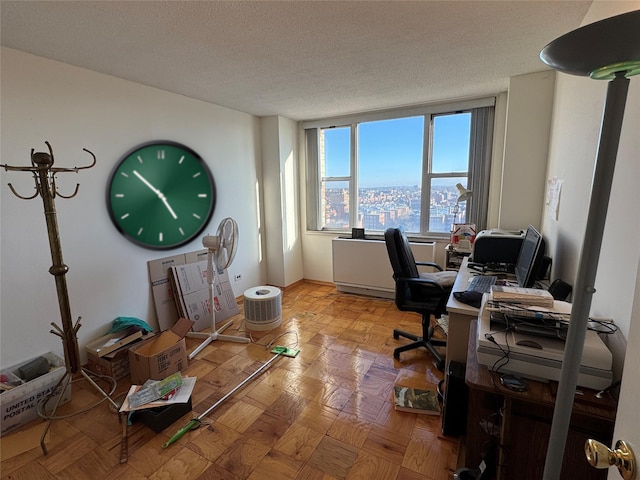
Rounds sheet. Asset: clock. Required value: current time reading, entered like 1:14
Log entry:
4:52
